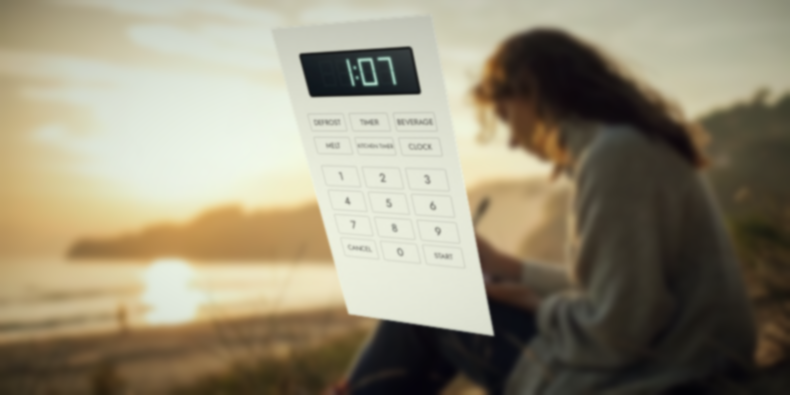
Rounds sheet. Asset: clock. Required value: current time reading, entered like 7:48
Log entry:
1:07
